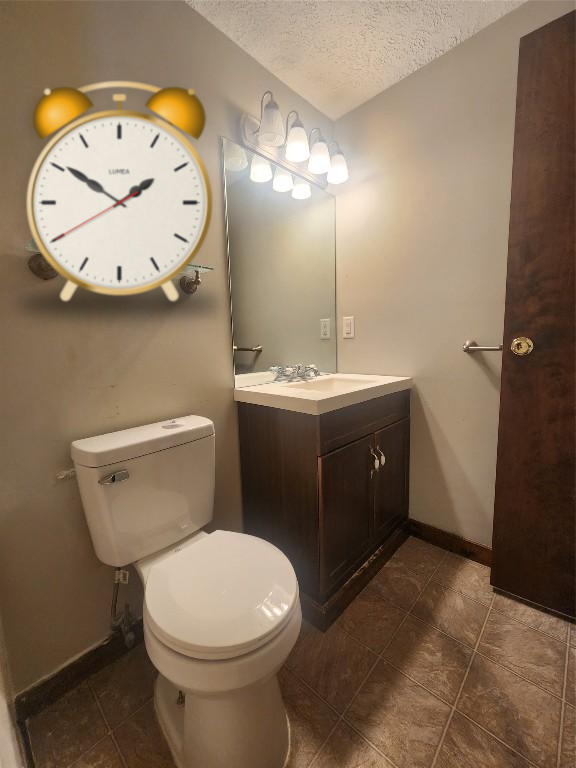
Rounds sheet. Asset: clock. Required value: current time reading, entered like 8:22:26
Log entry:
1:50:40
